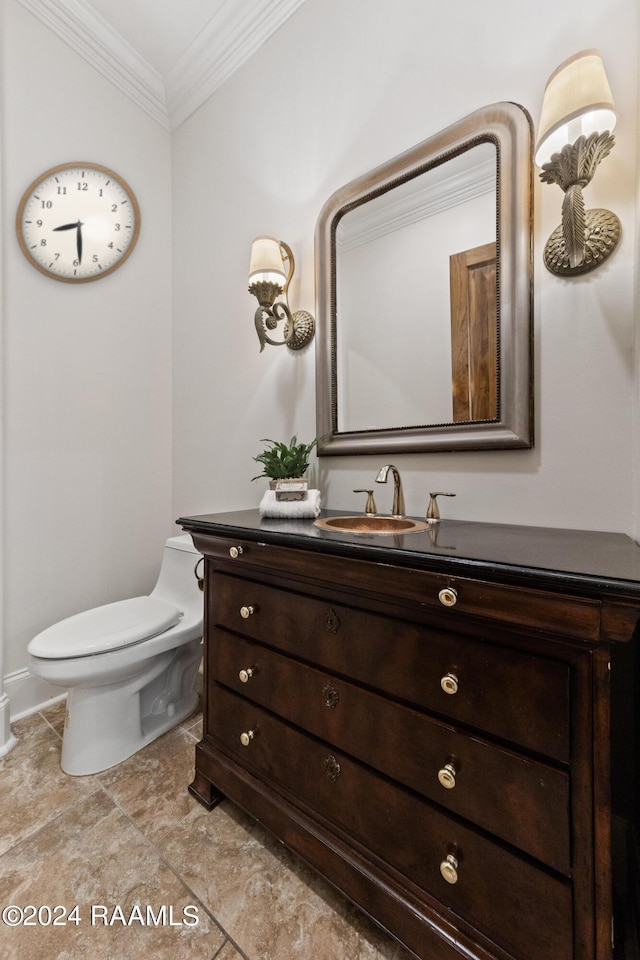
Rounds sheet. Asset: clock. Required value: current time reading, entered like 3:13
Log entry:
8:29
